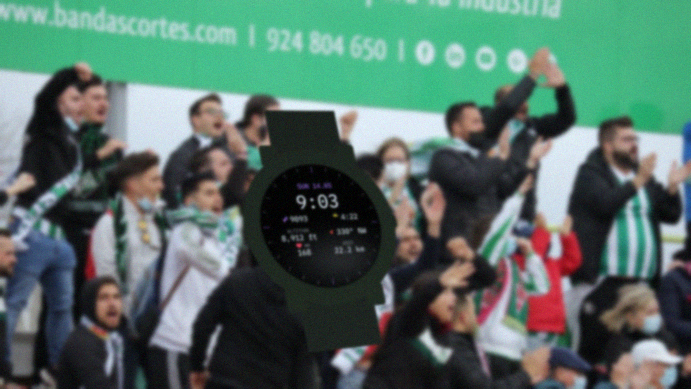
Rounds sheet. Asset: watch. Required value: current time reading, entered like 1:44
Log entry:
9:03
